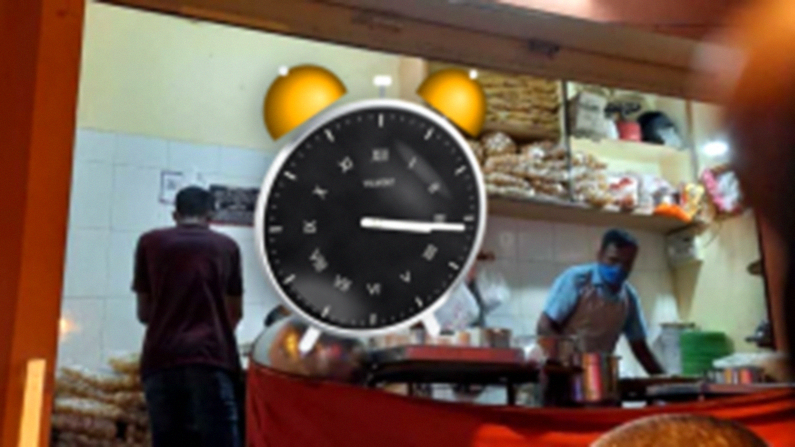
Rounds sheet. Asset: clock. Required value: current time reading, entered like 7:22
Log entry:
3:16
